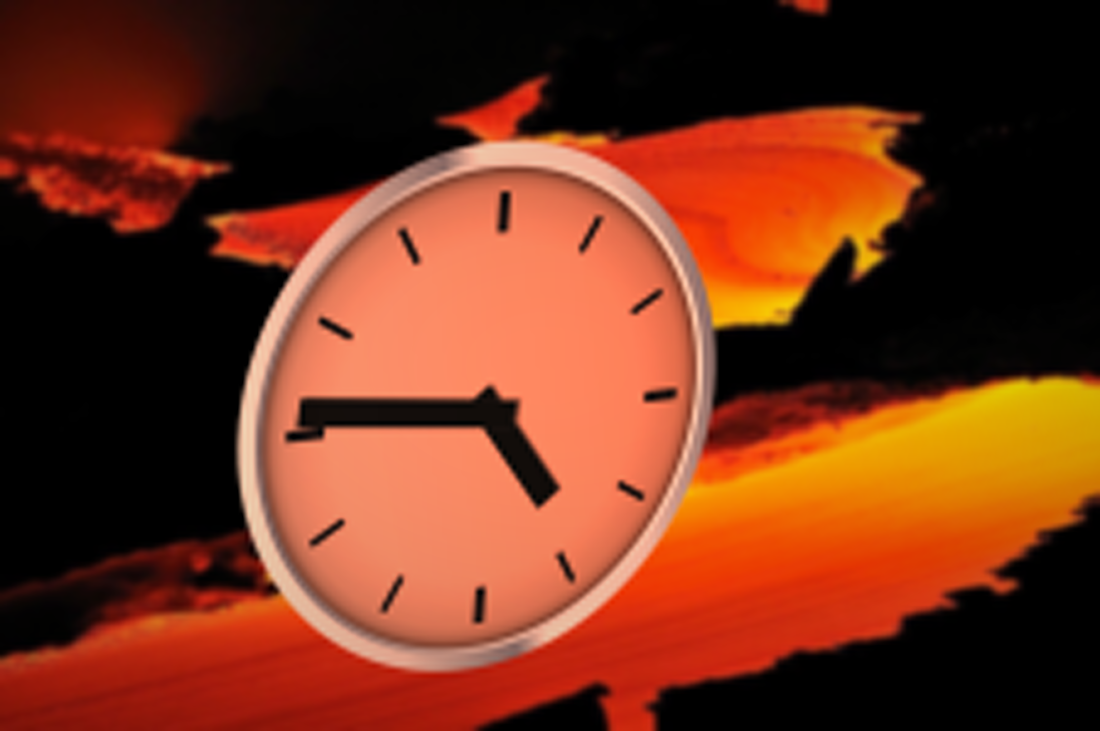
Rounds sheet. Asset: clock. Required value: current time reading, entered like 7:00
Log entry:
4:46
